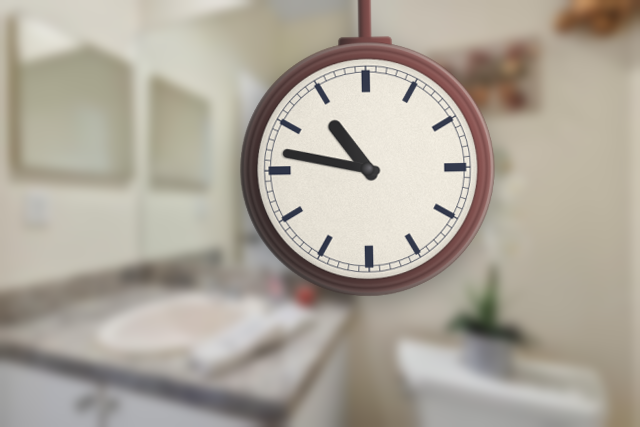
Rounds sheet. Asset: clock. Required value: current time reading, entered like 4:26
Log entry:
10:47
